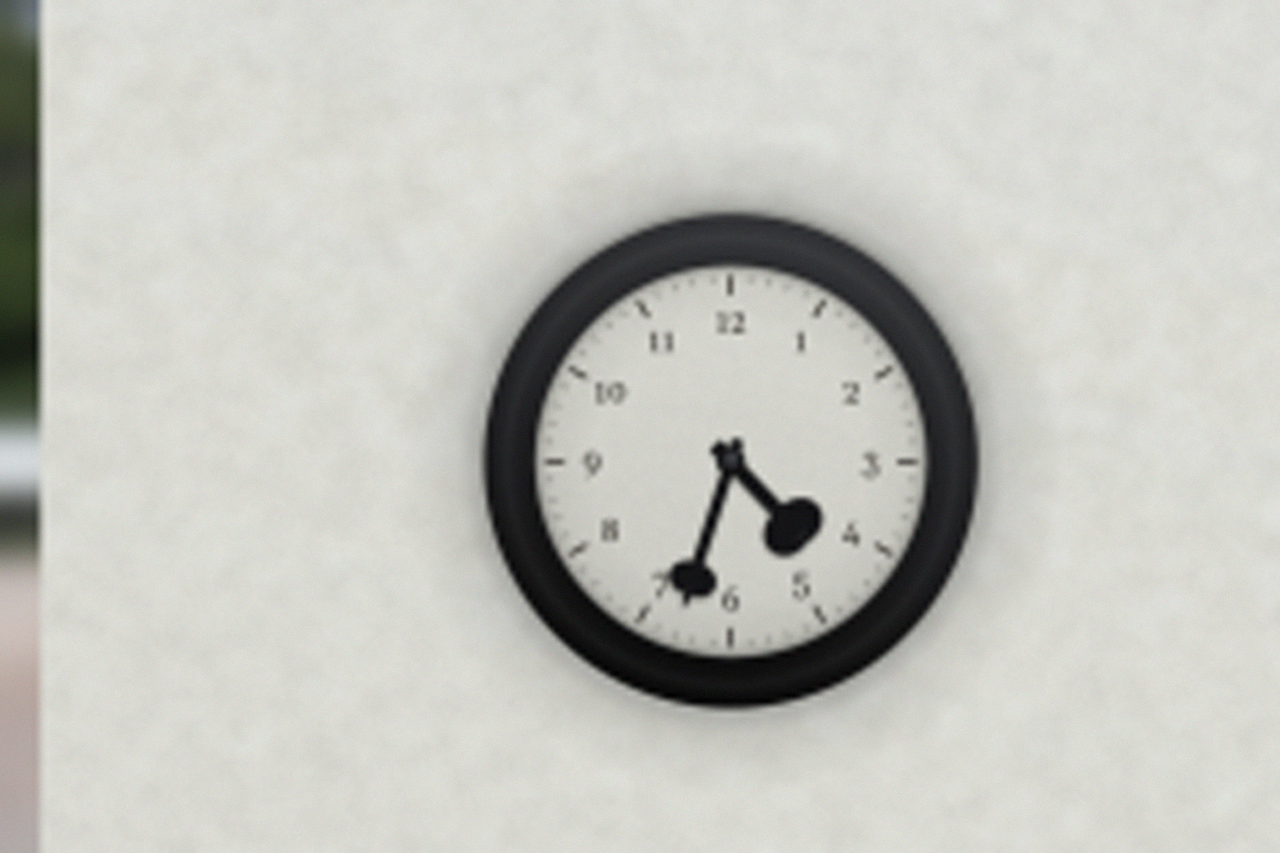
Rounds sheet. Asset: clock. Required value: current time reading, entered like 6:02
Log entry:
4:33
